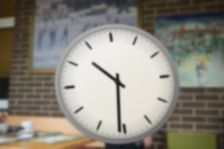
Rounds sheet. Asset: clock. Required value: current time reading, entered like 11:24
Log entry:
10:31
